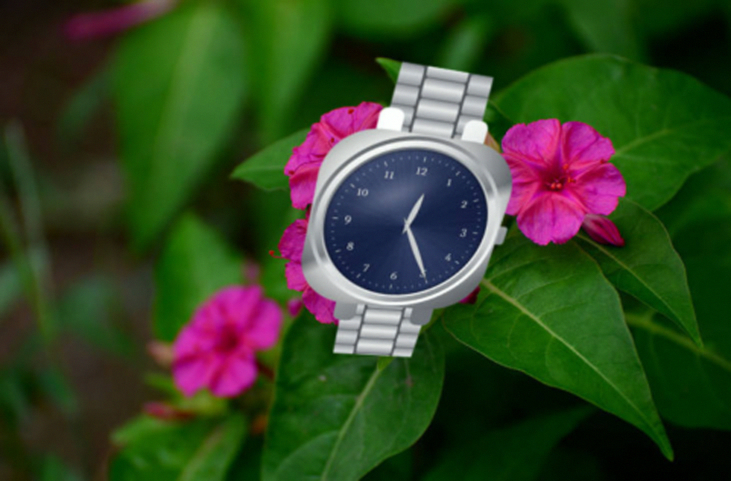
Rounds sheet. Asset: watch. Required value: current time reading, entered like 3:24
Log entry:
12:25
